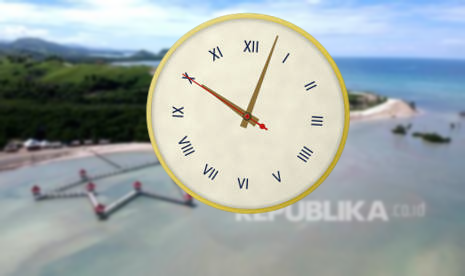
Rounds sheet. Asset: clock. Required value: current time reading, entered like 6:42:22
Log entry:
10:02:50
